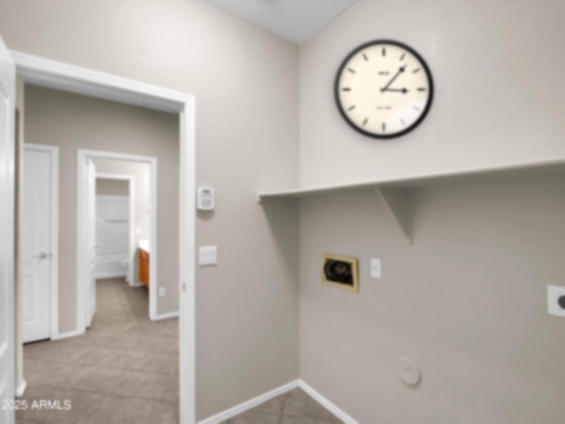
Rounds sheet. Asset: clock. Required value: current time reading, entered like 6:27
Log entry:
3:07
